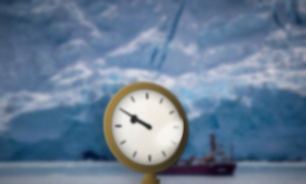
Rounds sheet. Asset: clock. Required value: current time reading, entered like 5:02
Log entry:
9:50
